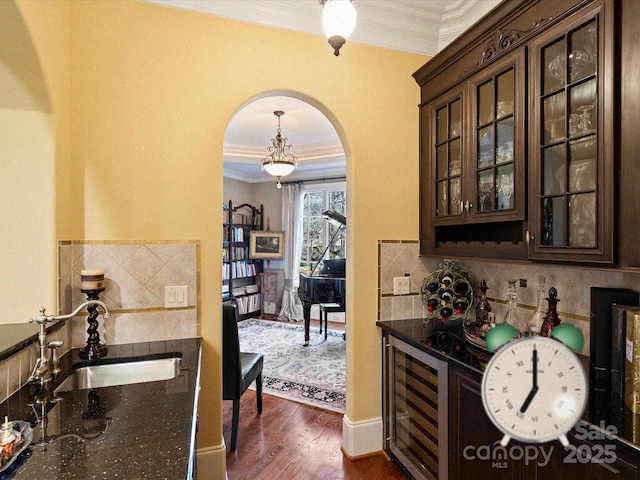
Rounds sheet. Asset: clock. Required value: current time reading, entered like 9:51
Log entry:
7:00
